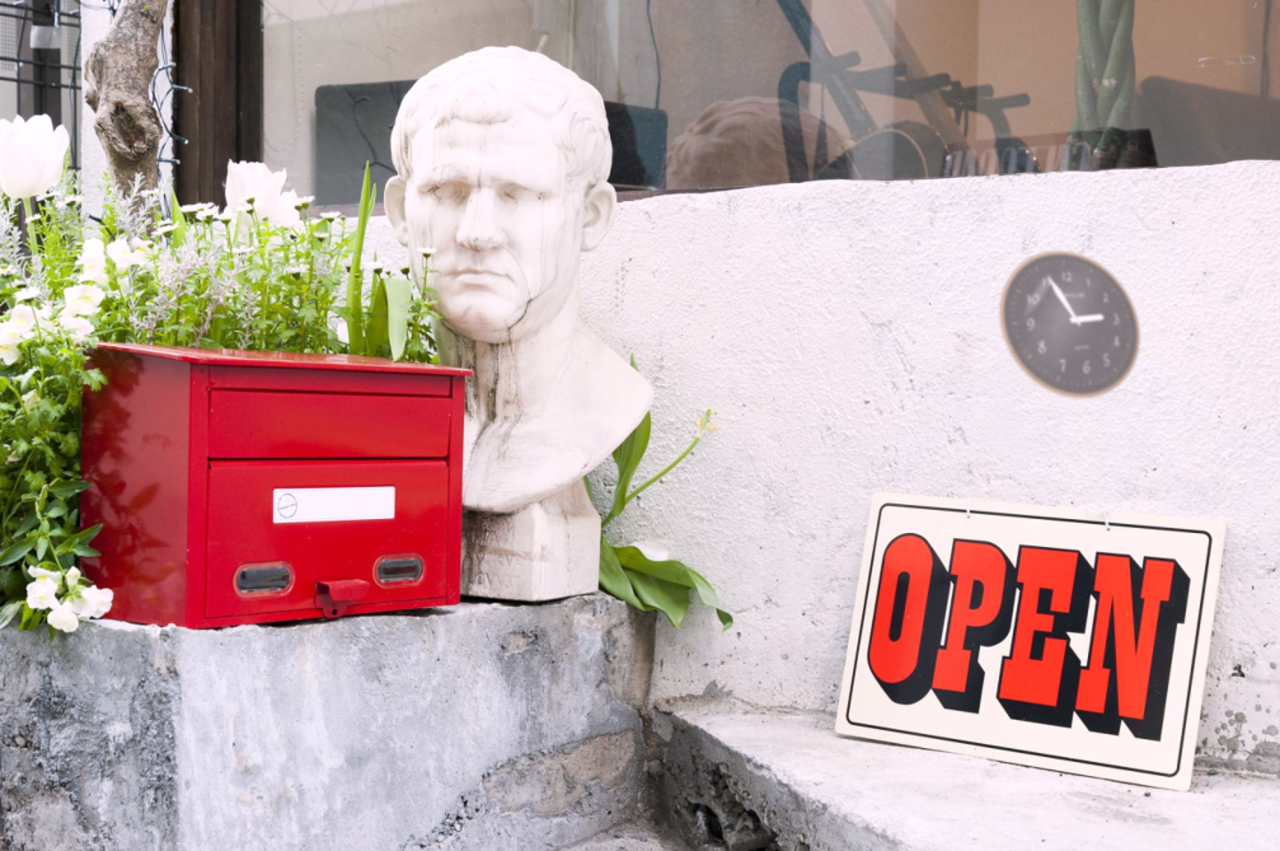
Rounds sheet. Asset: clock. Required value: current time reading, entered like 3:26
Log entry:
2:56
